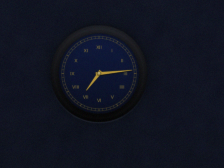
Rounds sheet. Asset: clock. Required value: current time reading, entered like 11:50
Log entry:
7:14
